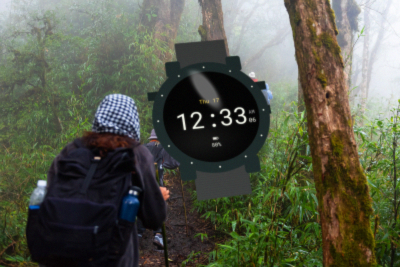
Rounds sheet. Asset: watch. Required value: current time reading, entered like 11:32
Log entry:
12:33
